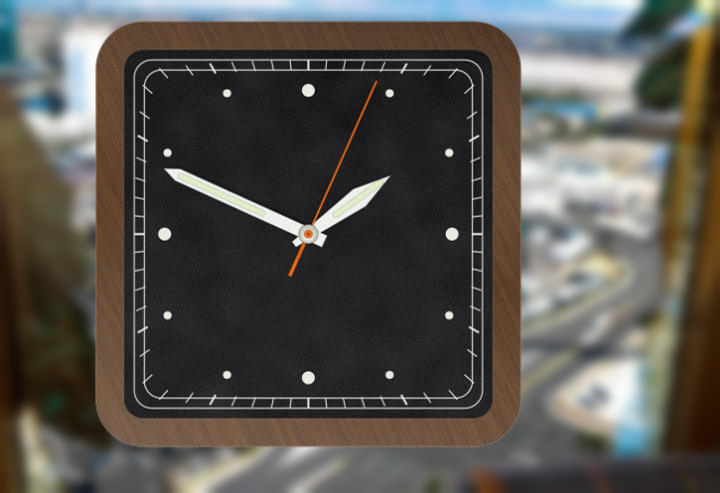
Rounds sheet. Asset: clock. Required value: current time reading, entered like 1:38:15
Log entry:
1:49:04
